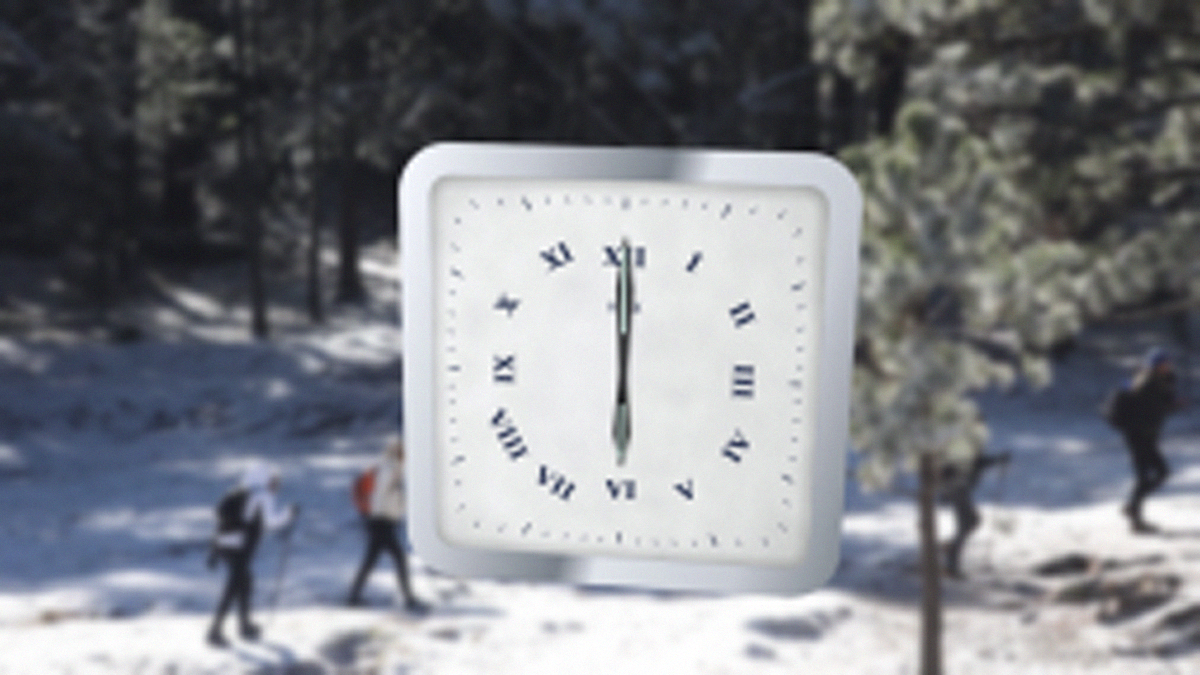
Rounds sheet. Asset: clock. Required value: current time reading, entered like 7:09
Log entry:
6:00
